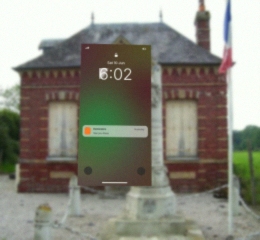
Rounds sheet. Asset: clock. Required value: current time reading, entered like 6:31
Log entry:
6:02
